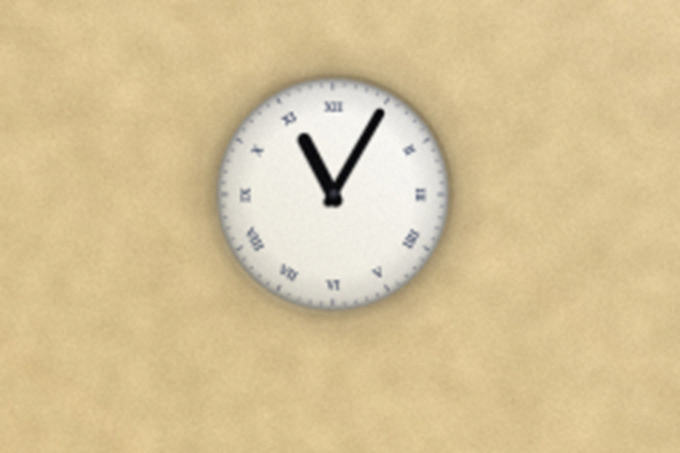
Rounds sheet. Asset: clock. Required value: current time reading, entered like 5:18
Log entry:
11:05
